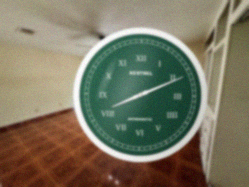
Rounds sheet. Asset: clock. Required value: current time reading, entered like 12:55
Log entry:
8:11
